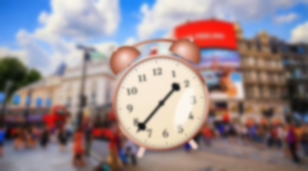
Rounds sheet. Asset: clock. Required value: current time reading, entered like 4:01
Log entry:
1:38
